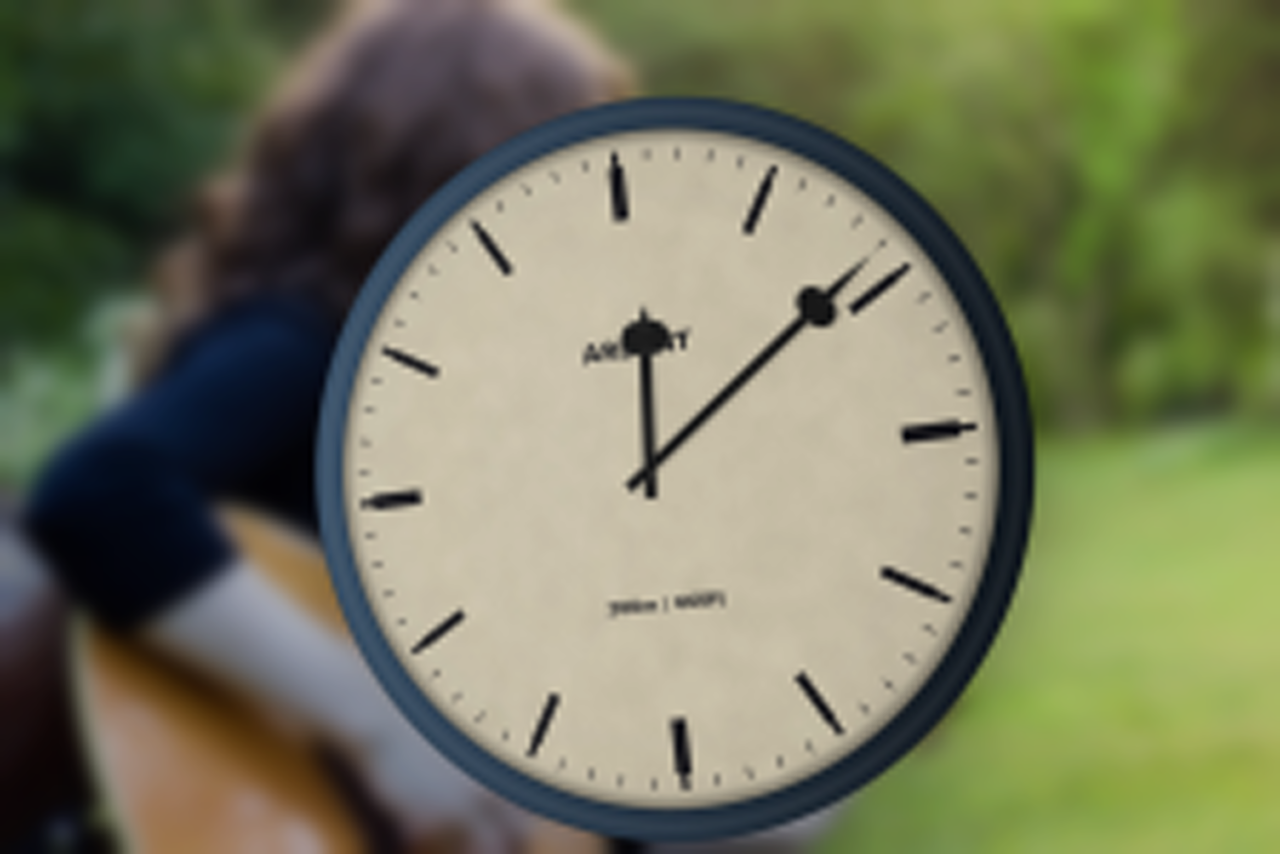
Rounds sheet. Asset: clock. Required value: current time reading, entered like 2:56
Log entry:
12:09
